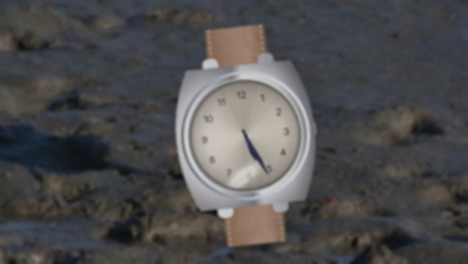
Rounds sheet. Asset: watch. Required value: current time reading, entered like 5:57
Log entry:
5:26
